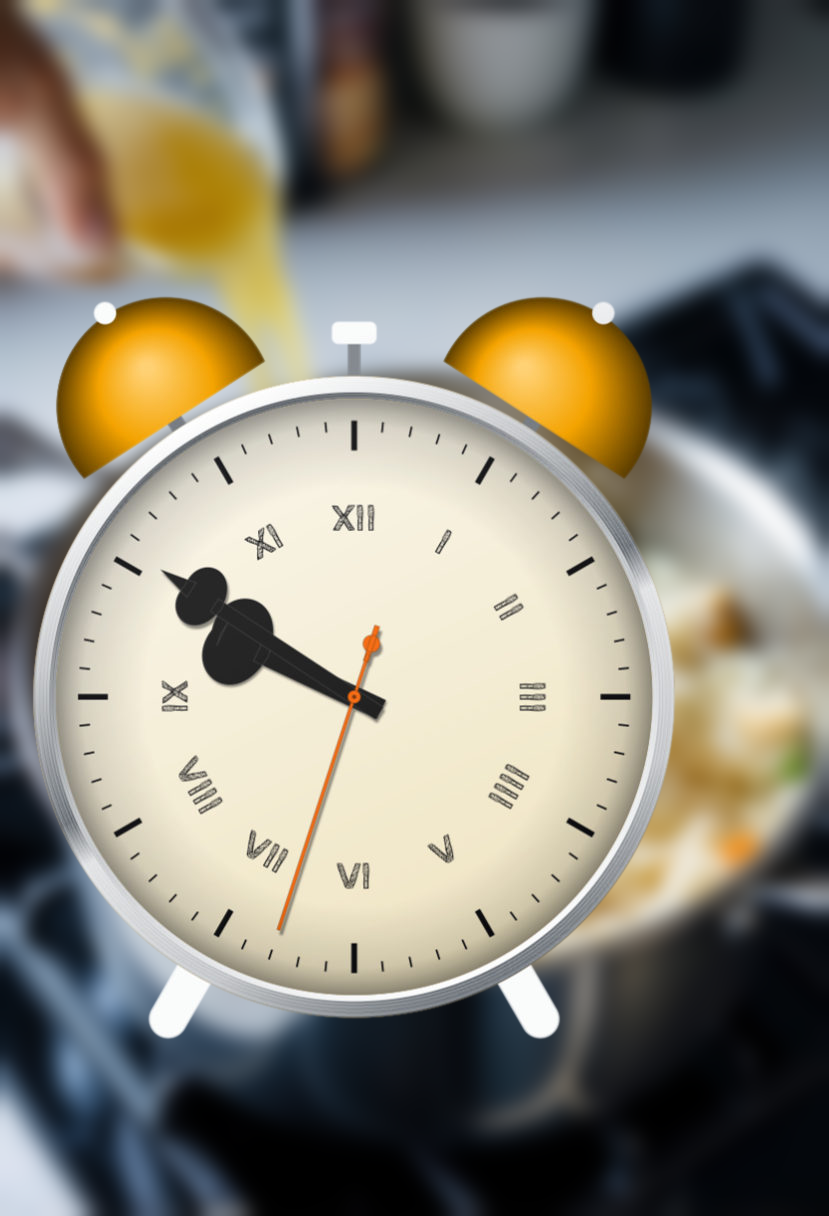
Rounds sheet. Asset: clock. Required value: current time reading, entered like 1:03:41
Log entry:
9:50:33
